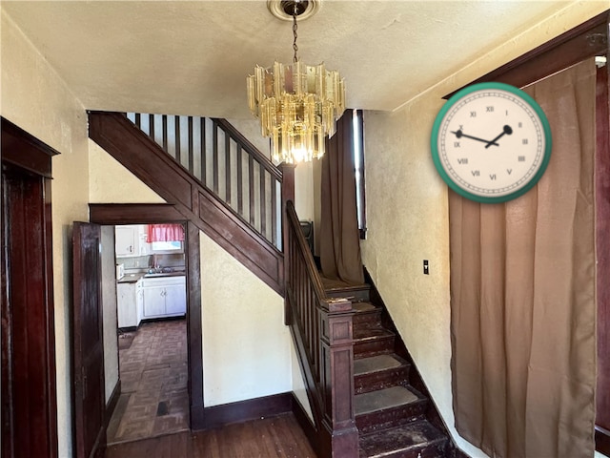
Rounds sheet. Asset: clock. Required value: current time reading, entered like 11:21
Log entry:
1:48
